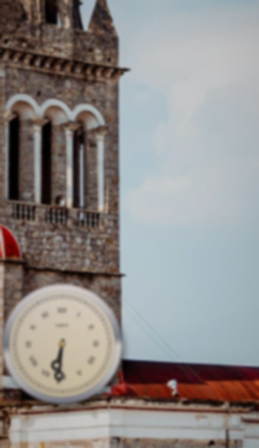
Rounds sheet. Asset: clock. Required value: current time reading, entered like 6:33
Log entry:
6:31
